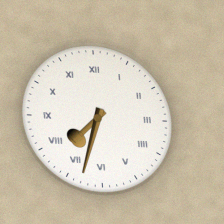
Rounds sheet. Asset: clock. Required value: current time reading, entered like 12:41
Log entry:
7:33
